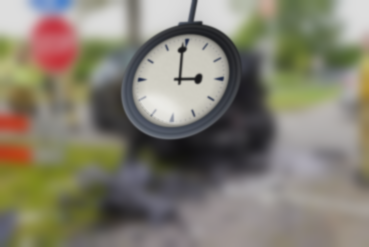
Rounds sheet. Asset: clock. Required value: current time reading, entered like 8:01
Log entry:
2:59
